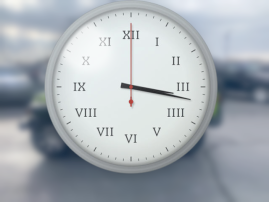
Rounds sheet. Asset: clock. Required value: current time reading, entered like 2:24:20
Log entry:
3:17:00
